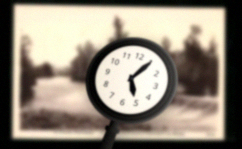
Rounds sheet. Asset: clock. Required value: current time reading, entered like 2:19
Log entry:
5:05
